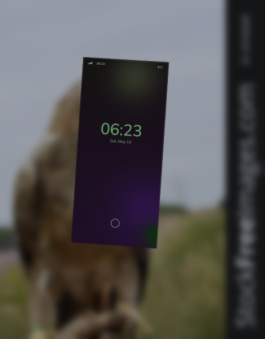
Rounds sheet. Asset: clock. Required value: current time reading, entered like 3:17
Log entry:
6:23
